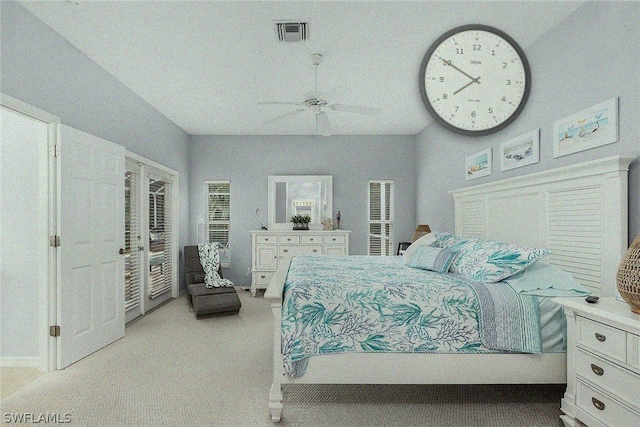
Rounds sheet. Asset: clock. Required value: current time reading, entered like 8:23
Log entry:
7:50
